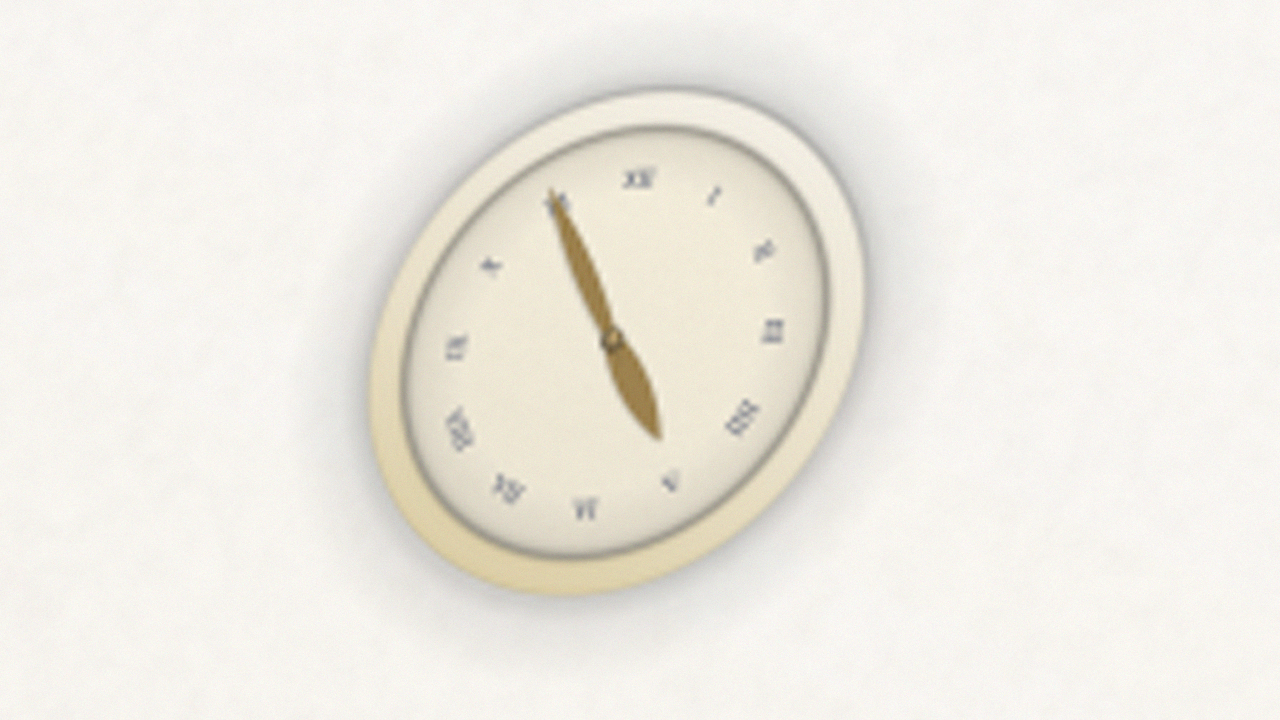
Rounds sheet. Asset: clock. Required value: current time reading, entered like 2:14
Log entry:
4:55
